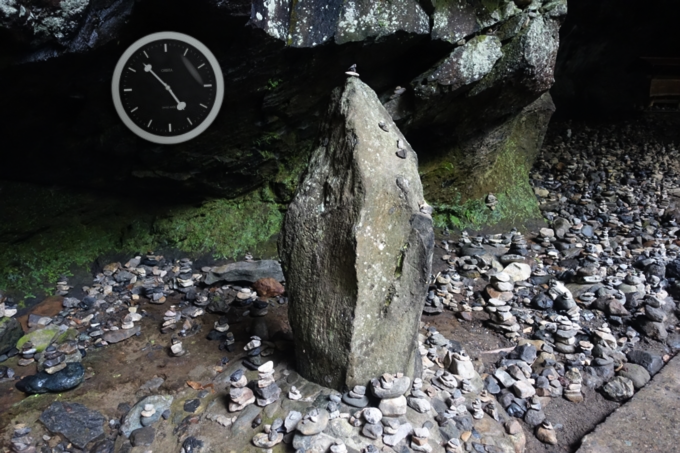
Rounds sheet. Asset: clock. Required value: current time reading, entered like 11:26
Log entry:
4:53
